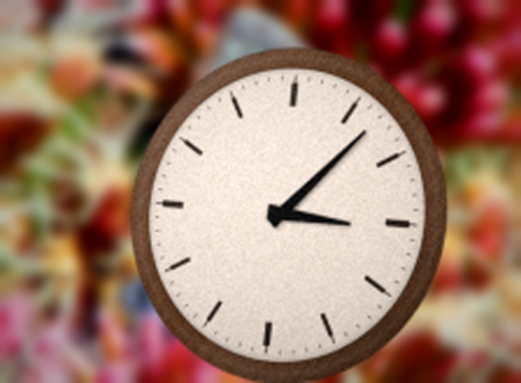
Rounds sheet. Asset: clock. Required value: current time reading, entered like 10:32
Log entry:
3:07
